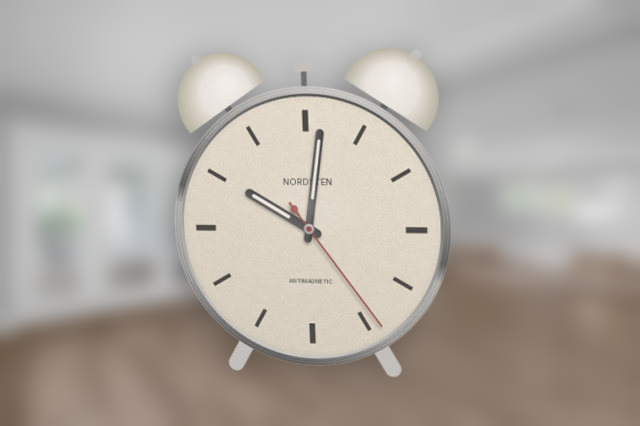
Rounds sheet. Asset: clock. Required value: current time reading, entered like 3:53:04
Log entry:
10:01:24
